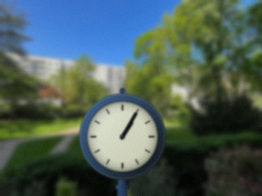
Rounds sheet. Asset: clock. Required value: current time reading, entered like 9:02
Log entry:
1:05
